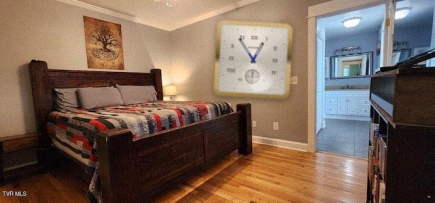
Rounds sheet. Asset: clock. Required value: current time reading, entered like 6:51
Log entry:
12:54
